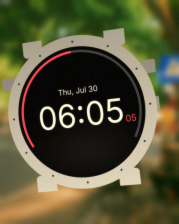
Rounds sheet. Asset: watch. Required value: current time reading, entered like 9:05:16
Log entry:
6:05:05
